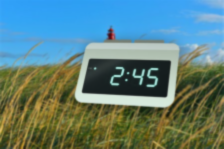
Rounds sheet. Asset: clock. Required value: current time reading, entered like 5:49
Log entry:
2:45
